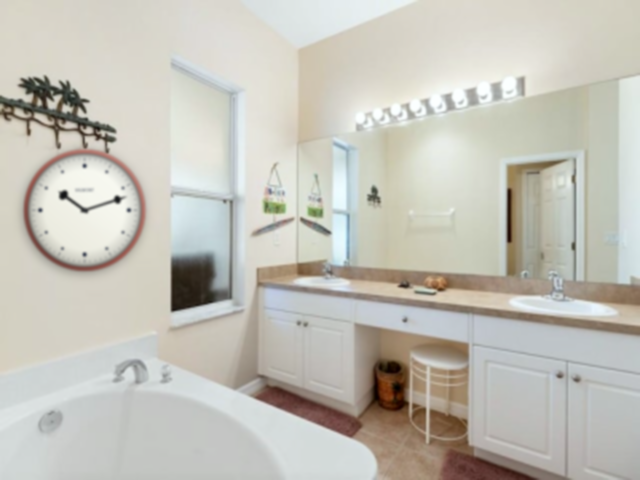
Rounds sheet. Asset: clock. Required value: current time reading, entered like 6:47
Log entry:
10:12
